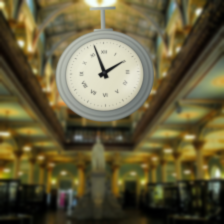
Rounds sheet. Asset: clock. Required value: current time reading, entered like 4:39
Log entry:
1:57
